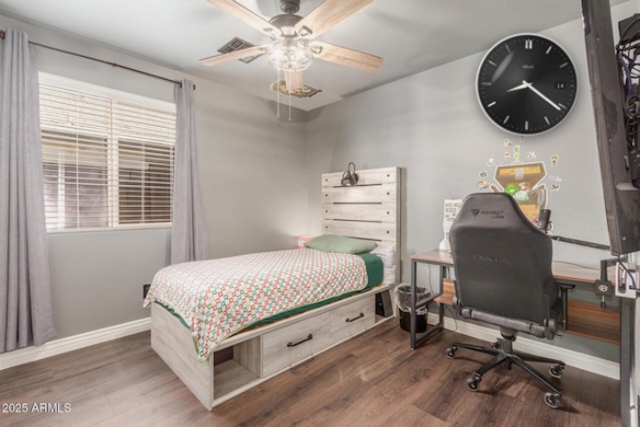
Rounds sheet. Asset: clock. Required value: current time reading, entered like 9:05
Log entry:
8:21
